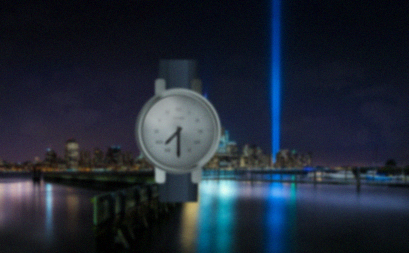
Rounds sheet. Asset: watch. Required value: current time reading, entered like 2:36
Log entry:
7:30
